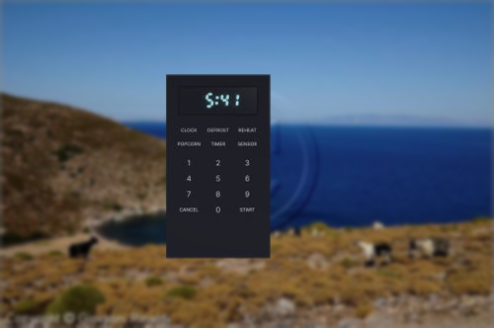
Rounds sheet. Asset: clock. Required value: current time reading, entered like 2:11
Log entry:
5:41
